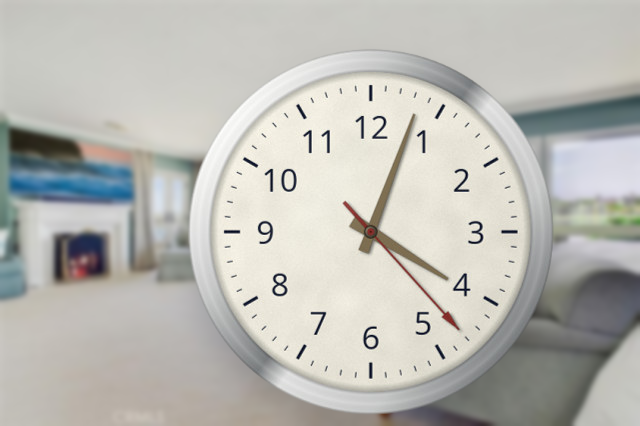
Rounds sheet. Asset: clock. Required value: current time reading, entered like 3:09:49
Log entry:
4:03:23
